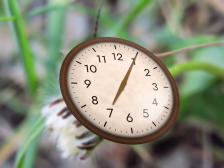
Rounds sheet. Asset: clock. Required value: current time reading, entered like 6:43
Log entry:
7:05
